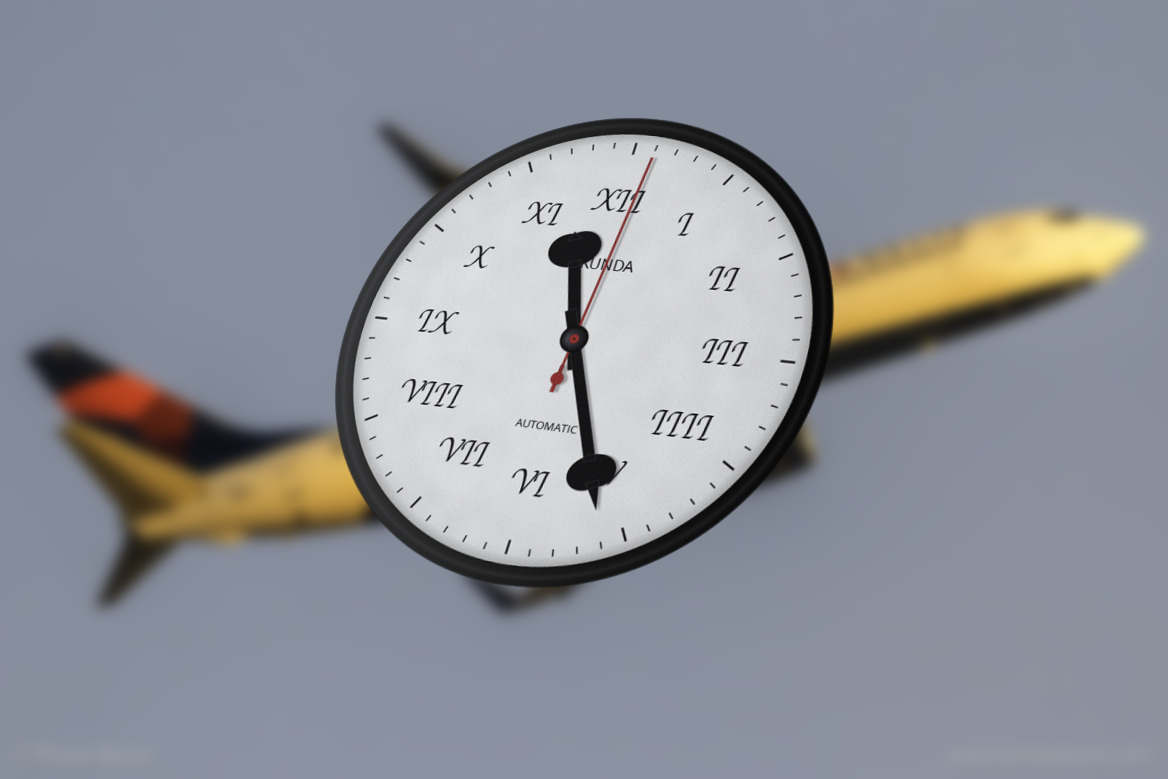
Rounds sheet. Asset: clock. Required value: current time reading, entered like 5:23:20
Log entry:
11:26:01
